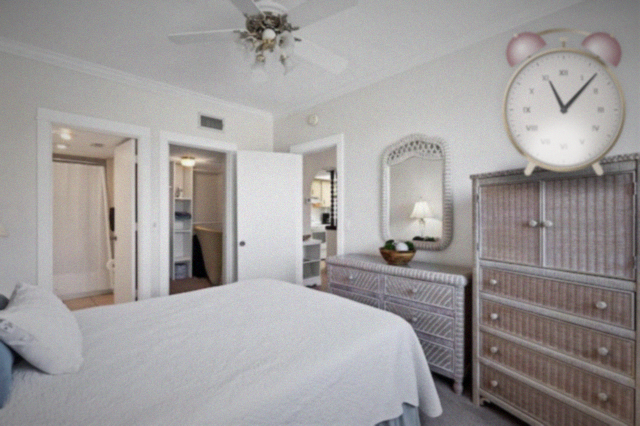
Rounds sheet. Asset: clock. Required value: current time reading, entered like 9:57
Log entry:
11:07
